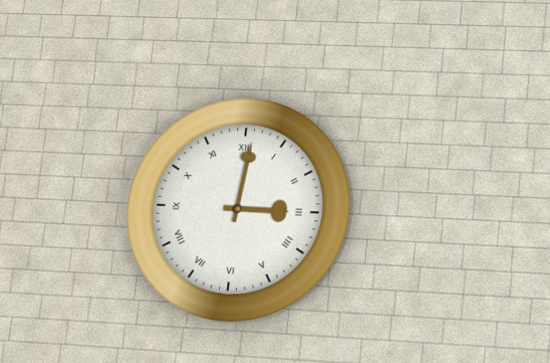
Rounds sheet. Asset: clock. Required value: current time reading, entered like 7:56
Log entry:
3:01
